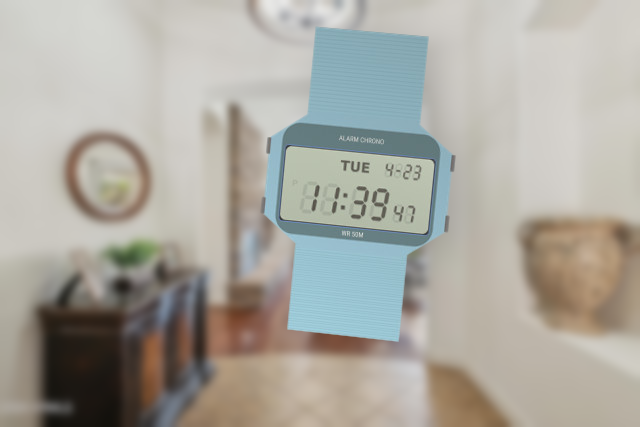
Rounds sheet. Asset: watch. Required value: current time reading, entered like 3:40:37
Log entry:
11:39:47
